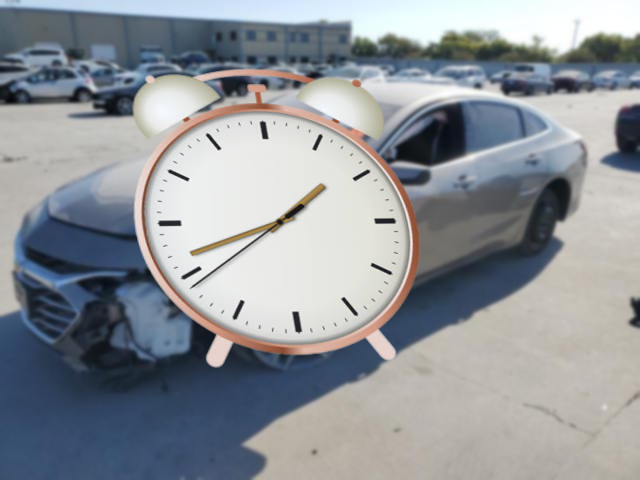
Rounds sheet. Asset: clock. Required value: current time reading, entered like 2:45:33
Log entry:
1:41:39
